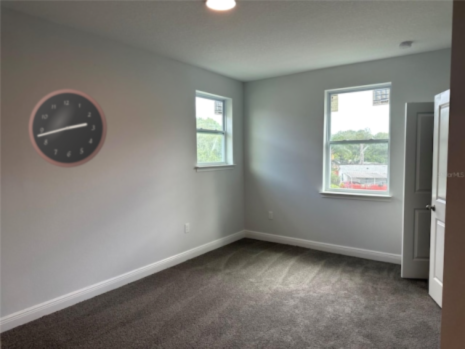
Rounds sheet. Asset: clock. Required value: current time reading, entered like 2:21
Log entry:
2:43
